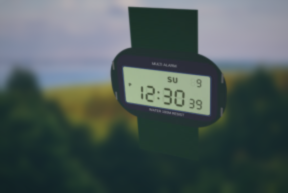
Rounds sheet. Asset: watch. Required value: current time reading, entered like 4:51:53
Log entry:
12:30:39
